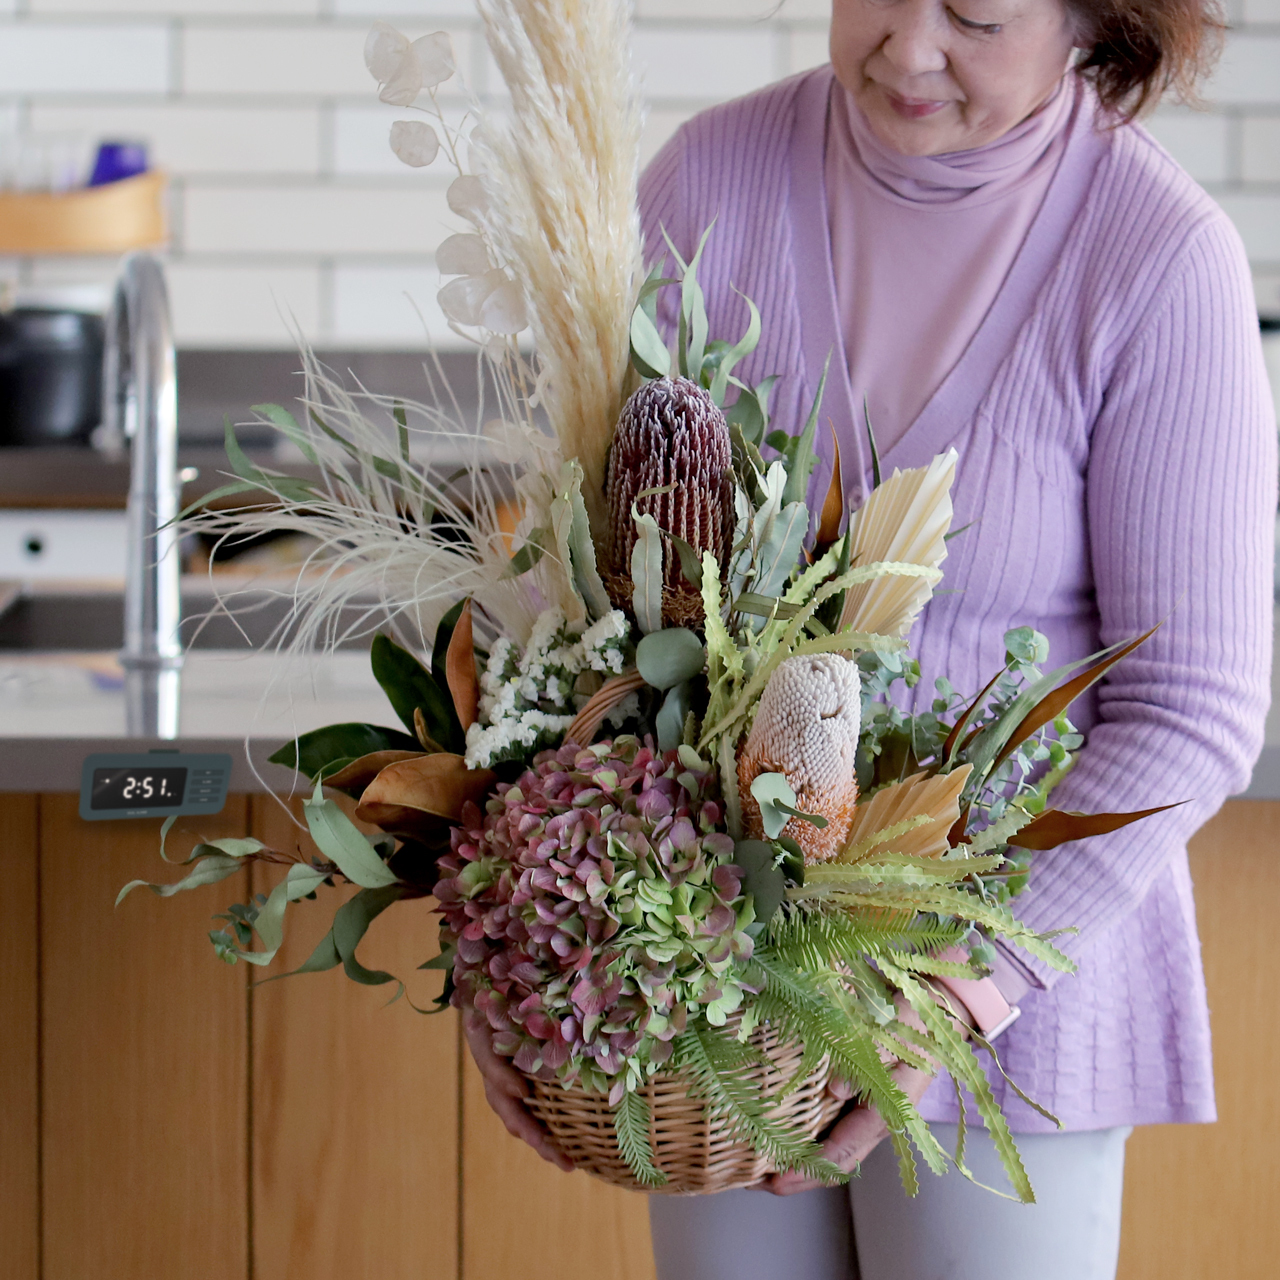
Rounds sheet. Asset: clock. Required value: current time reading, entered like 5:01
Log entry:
2:51
